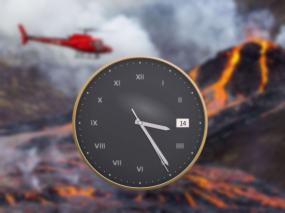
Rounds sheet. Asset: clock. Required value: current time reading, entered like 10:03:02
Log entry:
3:24:25
